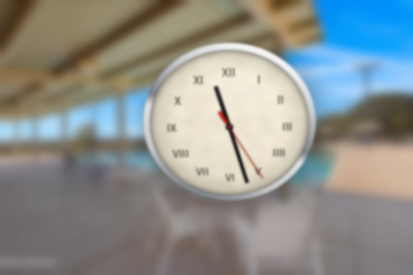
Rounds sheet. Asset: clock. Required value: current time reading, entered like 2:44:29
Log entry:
11:27:25
